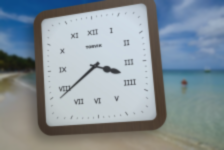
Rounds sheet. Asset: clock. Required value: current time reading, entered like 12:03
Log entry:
3:39
